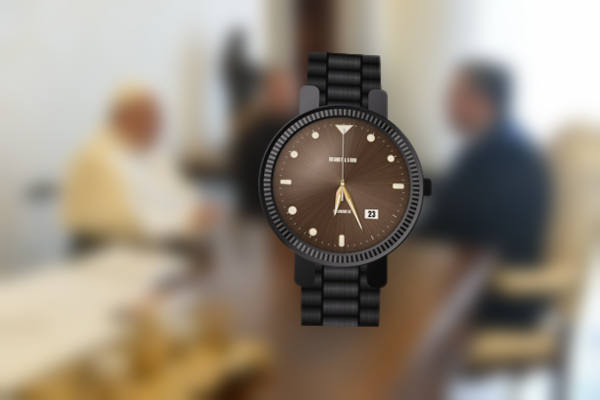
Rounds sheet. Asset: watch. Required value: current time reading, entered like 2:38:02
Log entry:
6:26:00
